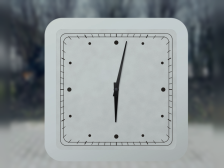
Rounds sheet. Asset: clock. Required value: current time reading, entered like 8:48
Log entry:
6:02
